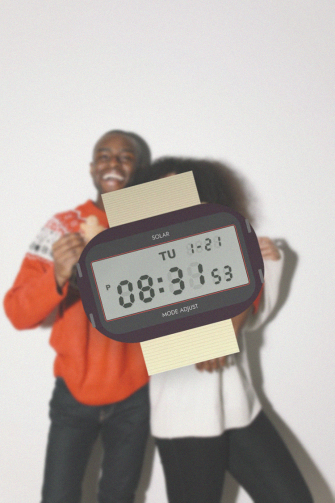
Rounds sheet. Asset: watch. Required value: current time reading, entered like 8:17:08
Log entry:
8:31:53
